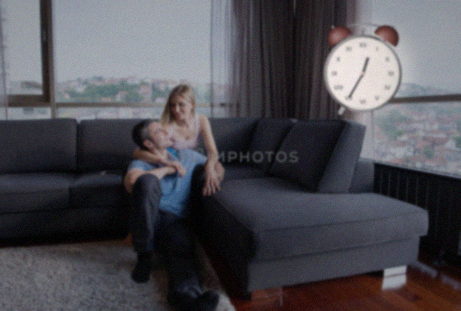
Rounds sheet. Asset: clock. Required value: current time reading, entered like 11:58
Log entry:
12:35
